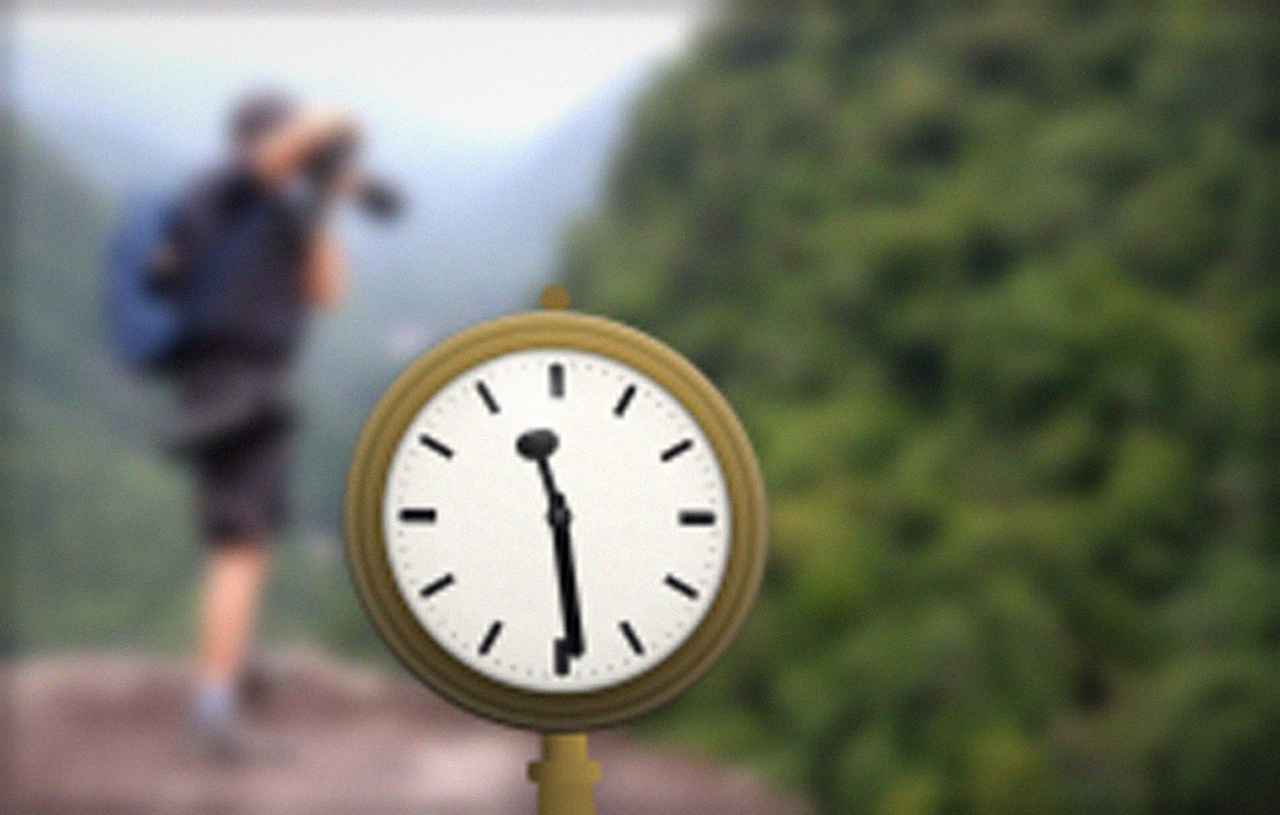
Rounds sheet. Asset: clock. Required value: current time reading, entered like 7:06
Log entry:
11:29
